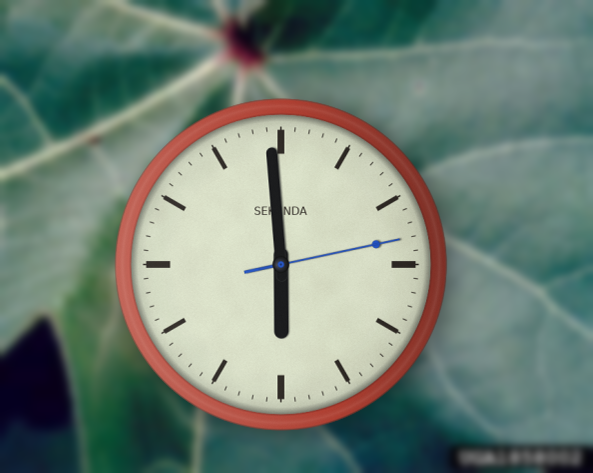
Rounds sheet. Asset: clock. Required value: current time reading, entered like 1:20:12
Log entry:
5:59:13
